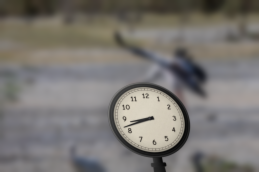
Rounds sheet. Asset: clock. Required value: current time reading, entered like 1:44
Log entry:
8:42
